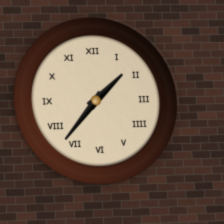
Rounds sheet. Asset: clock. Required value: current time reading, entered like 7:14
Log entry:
1:37
